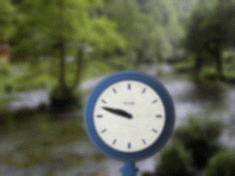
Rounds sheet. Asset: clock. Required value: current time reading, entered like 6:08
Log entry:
9:48
